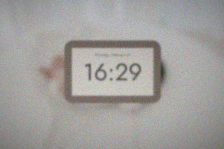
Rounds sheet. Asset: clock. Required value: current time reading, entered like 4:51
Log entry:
16:29
